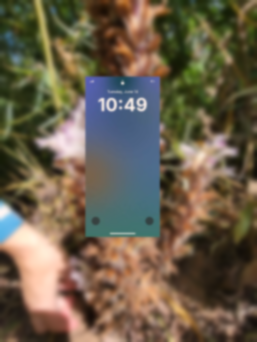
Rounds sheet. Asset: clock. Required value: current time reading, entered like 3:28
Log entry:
10:49
